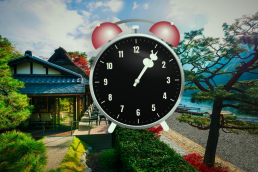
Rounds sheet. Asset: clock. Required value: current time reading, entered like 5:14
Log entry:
1:06
